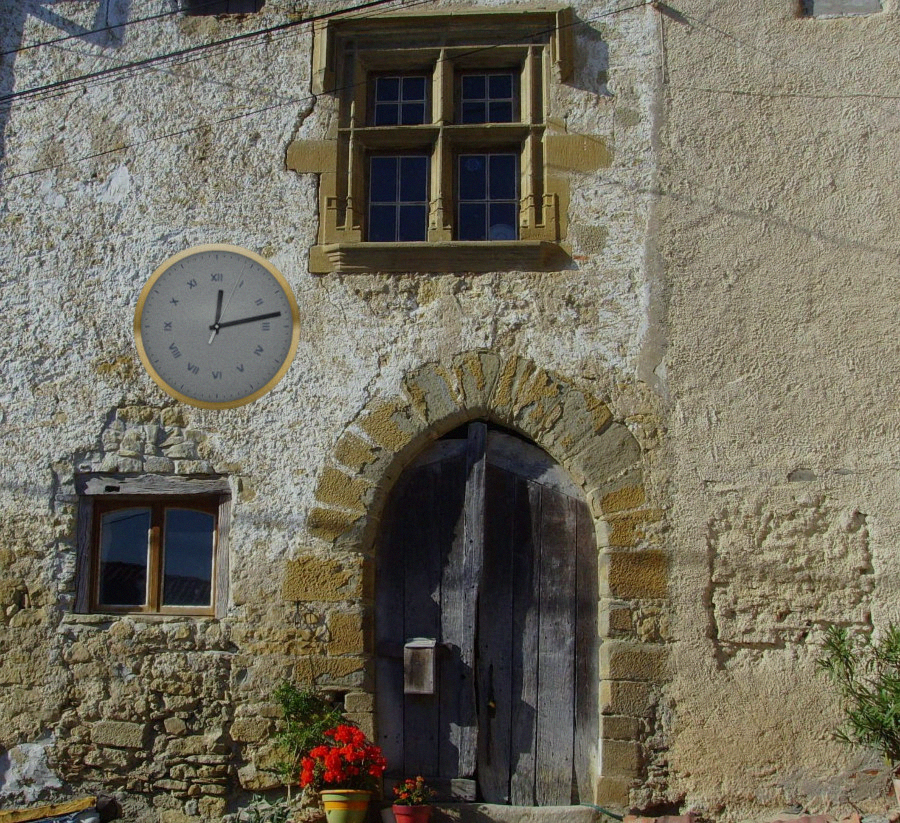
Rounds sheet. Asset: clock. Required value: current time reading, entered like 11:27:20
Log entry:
12:13:04
